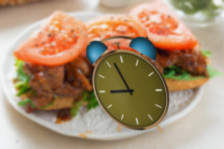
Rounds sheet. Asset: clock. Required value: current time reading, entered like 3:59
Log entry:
8:57
